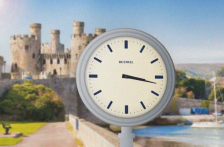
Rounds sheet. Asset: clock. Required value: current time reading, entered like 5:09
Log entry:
3:17
